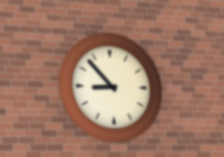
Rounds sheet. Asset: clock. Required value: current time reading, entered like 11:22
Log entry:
8:53
